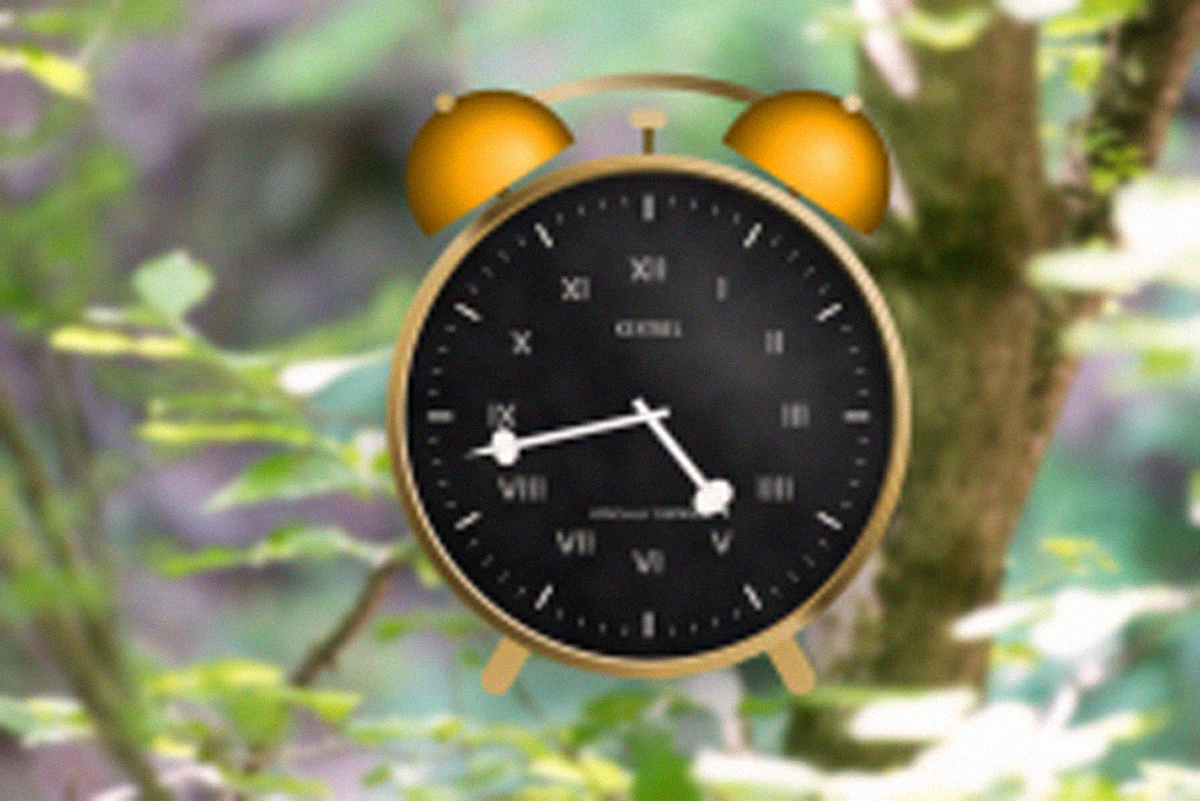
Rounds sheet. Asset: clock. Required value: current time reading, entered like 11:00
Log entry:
4:43
